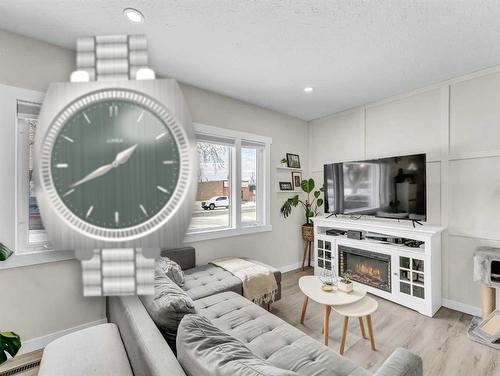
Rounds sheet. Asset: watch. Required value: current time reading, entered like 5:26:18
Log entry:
1:40:41
